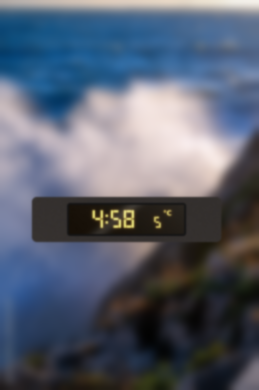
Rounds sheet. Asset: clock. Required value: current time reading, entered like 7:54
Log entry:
4:58
